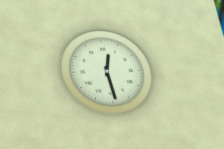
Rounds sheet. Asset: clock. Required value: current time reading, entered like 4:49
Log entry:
12:29
